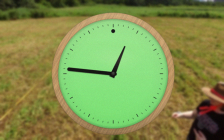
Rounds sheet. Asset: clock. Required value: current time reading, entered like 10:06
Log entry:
12:46
